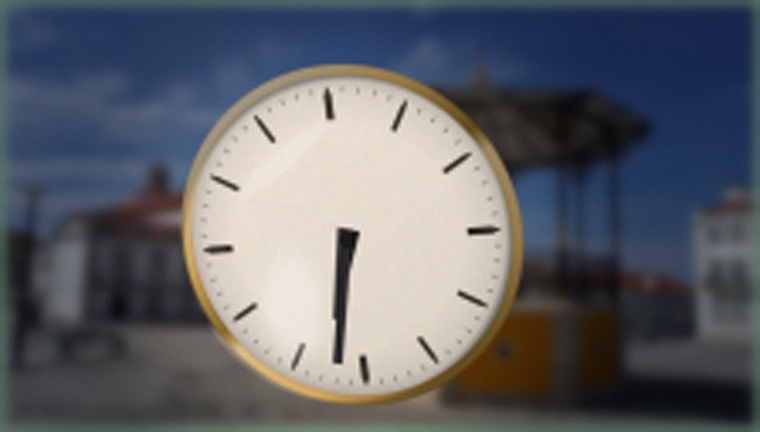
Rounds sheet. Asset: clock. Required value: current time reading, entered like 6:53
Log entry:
6:32
